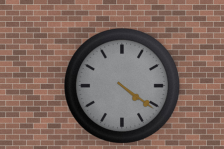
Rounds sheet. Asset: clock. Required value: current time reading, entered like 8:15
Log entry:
4:21
